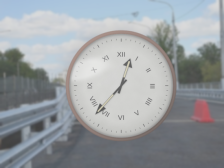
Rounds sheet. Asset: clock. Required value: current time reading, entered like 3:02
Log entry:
12:37
